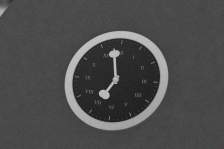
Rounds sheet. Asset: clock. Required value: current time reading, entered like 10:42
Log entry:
6:58
